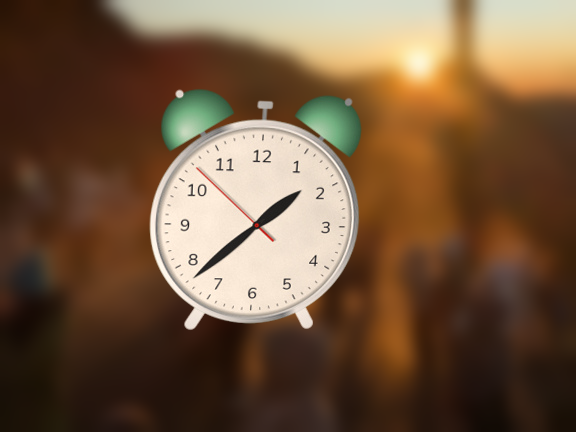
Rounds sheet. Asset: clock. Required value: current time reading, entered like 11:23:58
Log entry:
1:37:52
